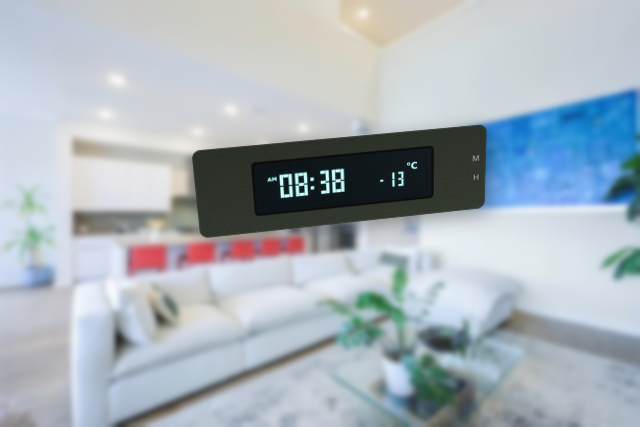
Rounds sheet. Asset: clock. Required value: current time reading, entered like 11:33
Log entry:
8:38
